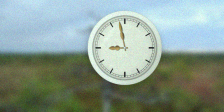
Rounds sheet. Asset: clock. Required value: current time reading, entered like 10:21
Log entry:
8:58
